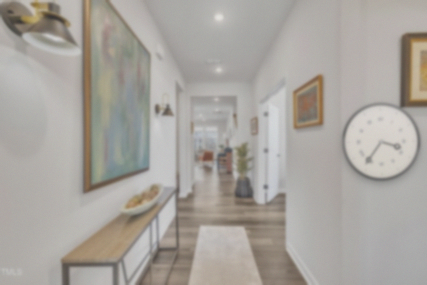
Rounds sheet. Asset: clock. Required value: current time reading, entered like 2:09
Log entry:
3:36
